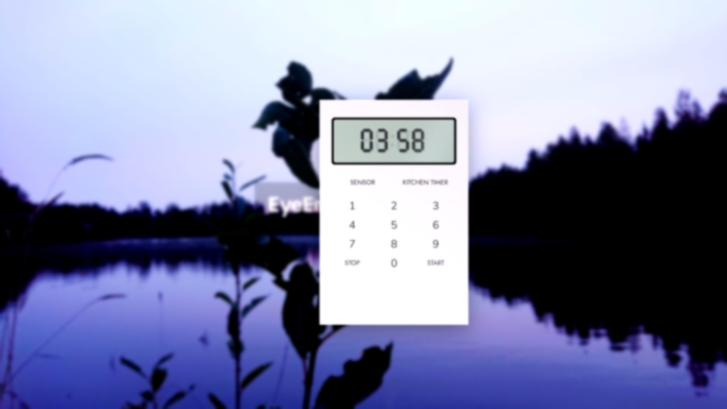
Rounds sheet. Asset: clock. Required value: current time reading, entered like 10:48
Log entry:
3:58
